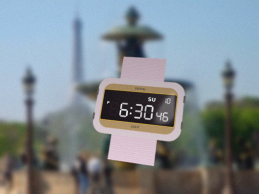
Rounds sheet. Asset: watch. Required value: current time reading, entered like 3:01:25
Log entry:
6:30:46
